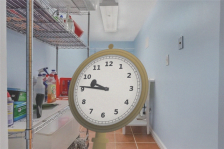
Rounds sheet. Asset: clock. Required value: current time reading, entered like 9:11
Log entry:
9:46
